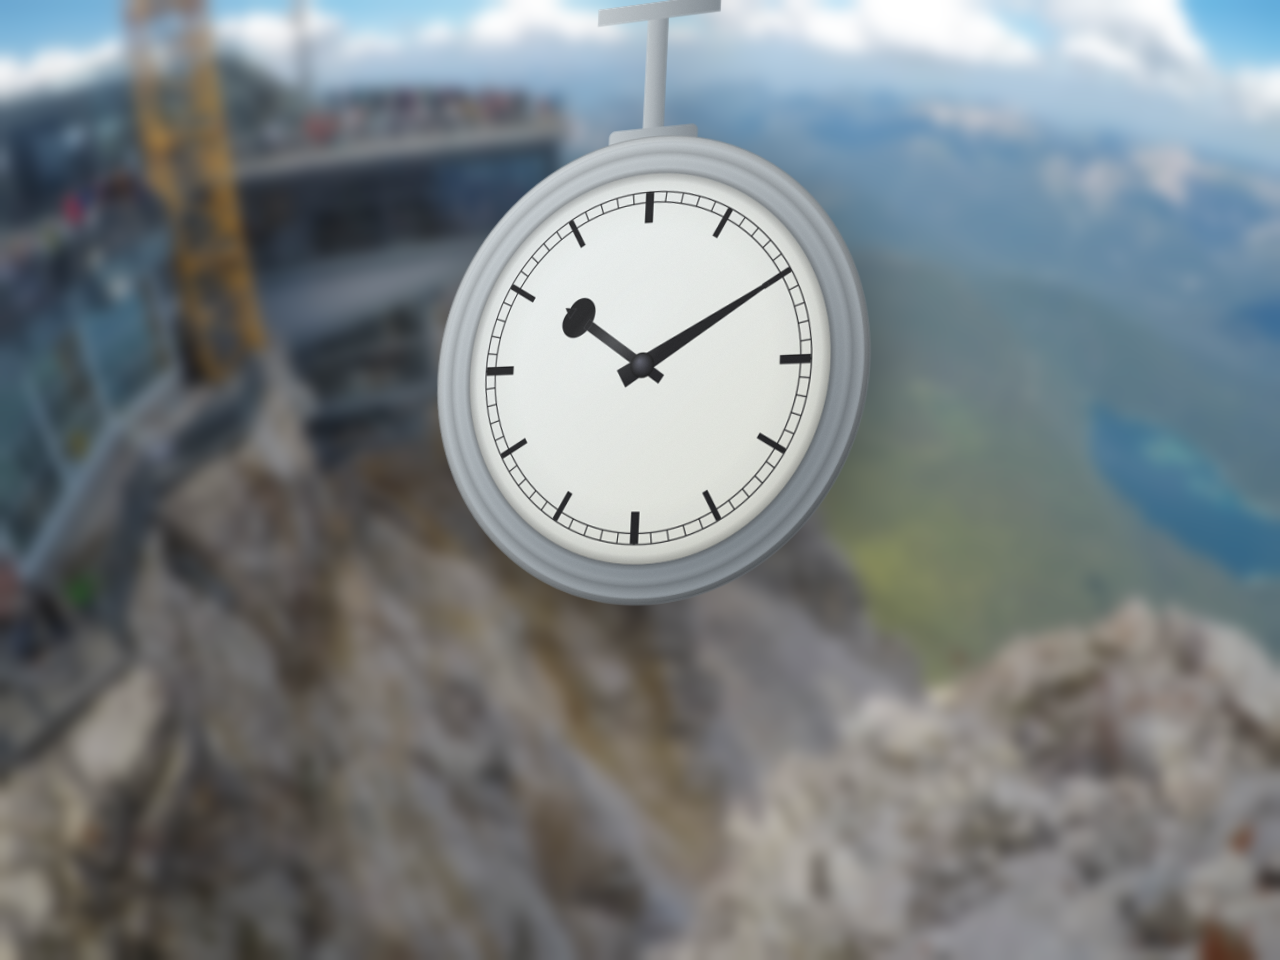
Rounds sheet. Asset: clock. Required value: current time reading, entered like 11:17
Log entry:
10:10
